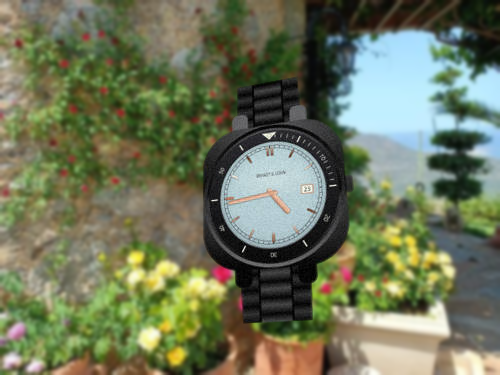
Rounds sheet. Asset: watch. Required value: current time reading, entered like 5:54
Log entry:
4:44
